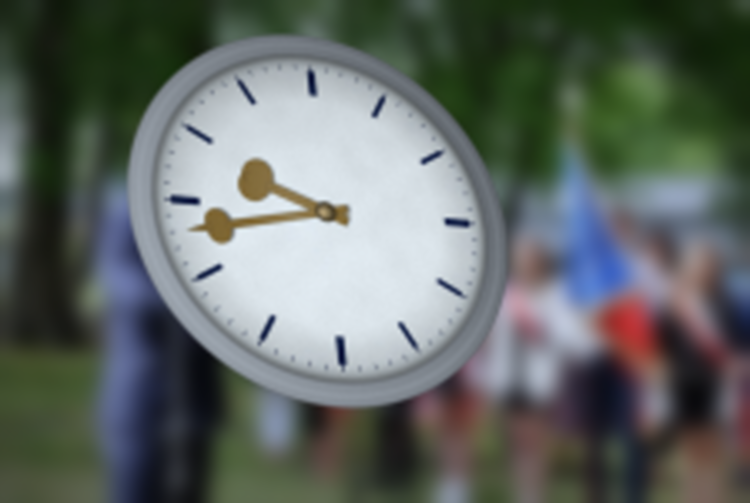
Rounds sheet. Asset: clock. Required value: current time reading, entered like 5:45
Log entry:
9:43
